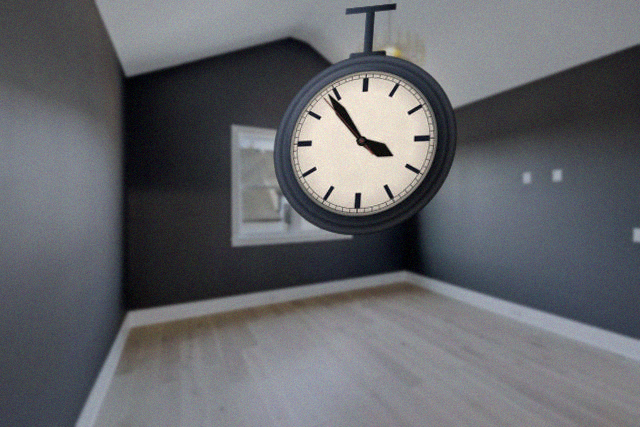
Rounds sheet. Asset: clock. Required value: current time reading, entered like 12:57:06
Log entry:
3:53:53
